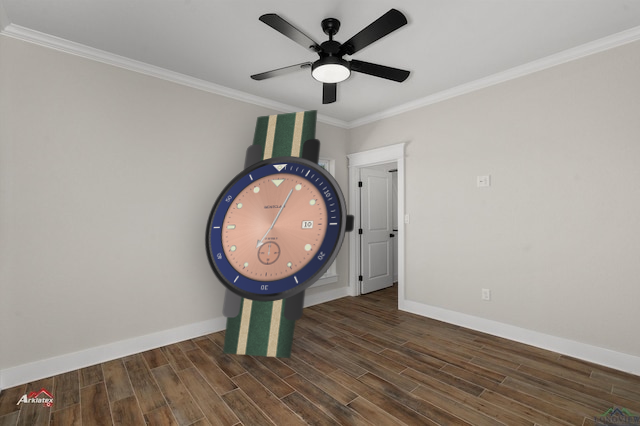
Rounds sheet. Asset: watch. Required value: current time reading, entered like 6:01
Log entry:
7:04
